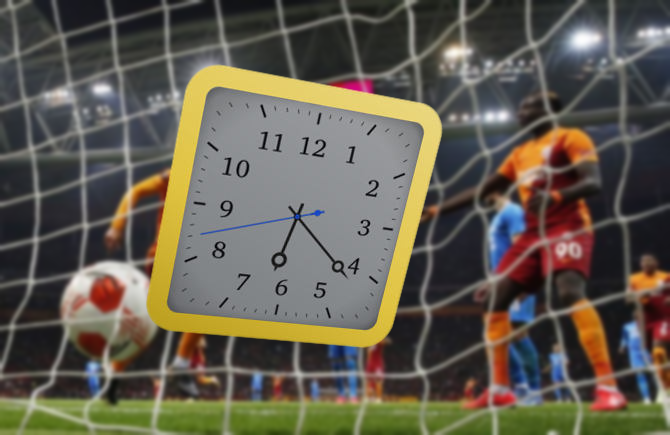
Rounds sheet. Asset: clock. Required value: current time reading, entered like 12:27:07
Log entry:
6:21:42
